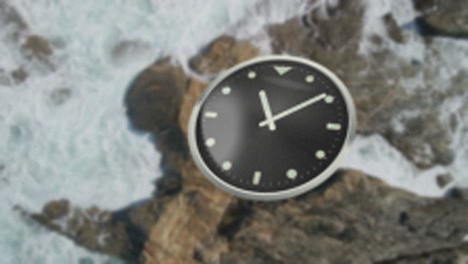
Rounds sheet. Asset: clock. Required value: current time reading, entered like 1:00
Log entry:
11:09
